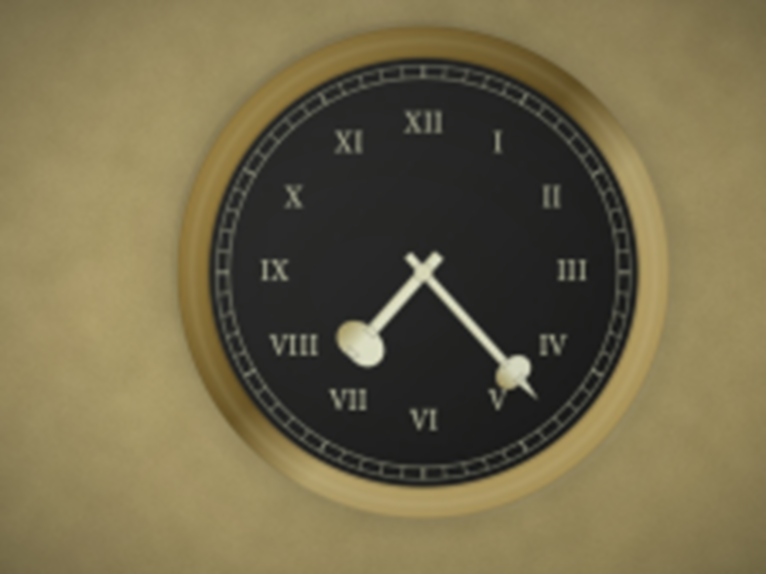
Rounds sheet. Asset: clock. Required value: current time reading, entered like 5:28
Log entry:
7:23
